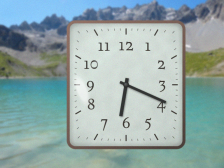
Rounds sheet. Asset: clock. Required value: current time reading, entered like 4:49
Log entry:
6:19
